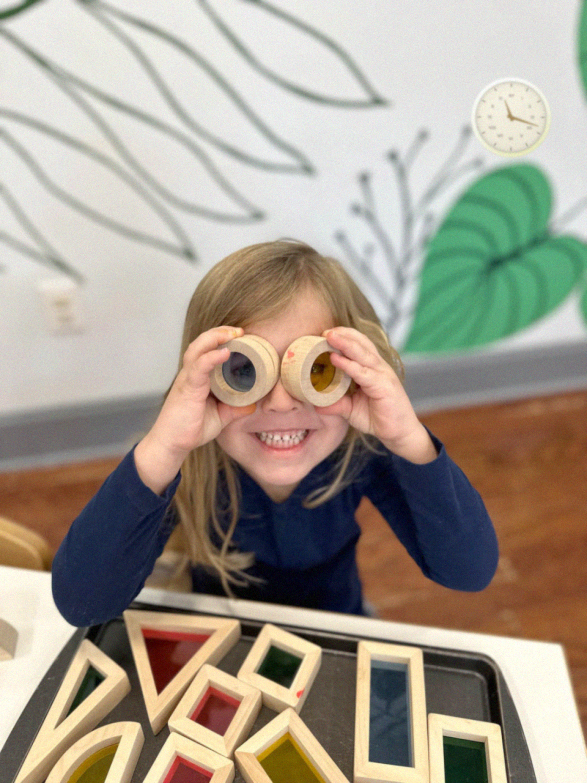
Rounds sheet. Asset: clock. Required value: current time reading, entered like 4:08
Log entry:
11:18
